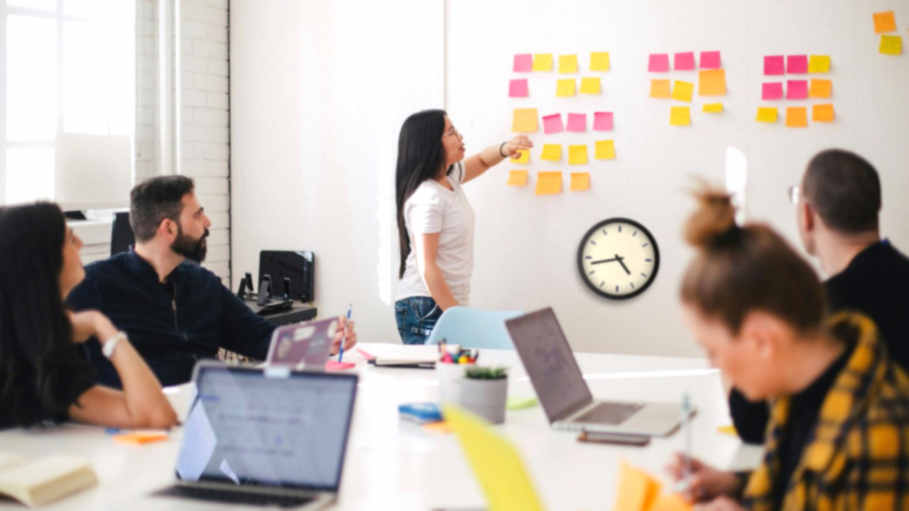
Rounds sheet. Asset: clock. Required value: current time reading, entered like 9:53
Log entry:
4:43
